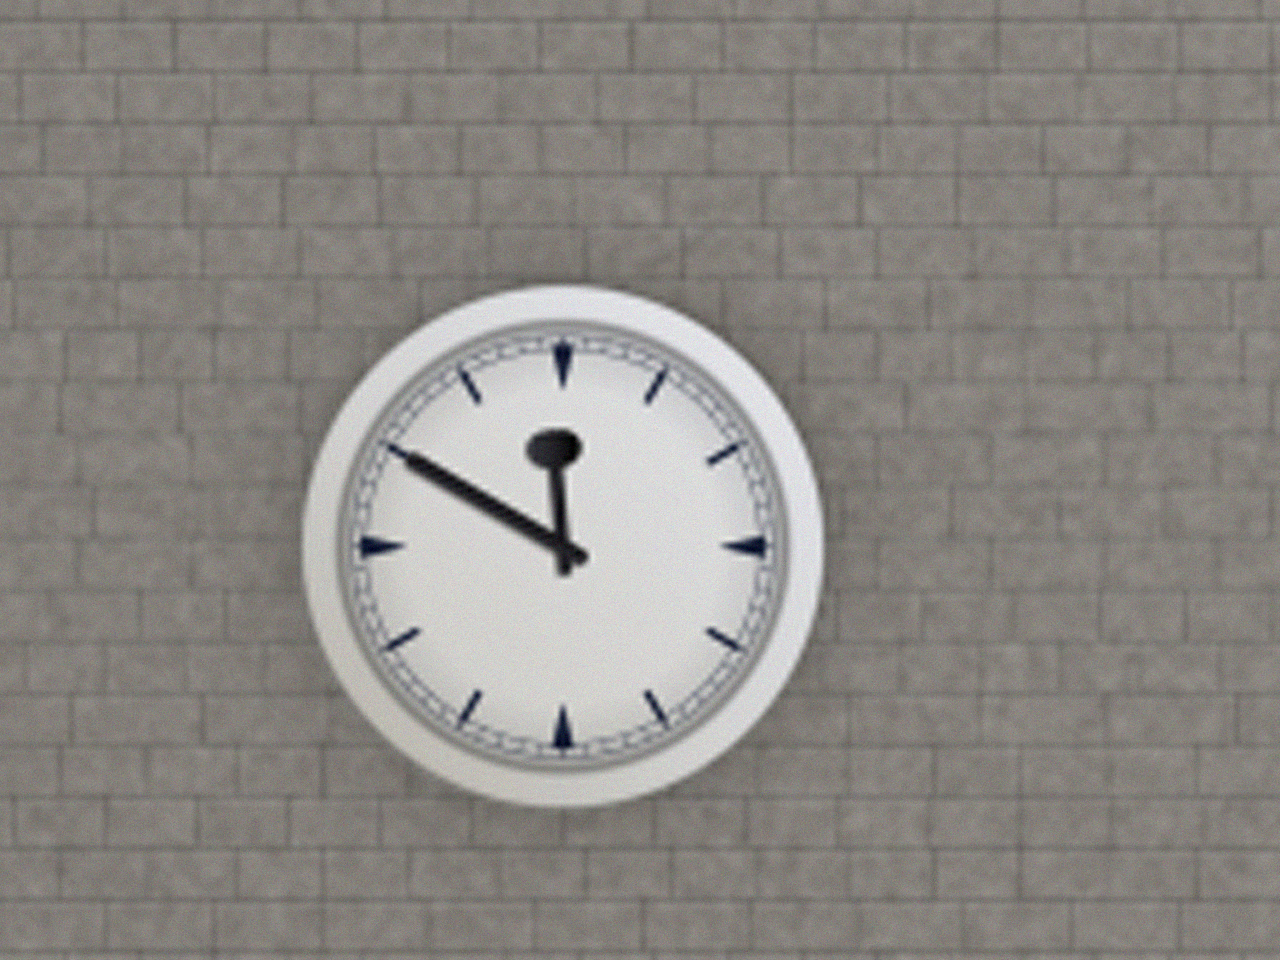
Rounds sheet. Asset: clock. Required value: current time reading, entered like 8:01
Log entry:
11:50
